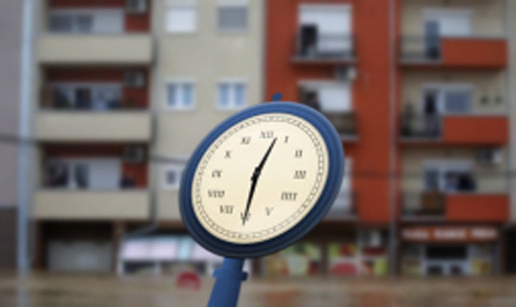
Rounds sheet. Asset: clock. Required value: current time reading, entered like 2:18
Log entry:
12:30
